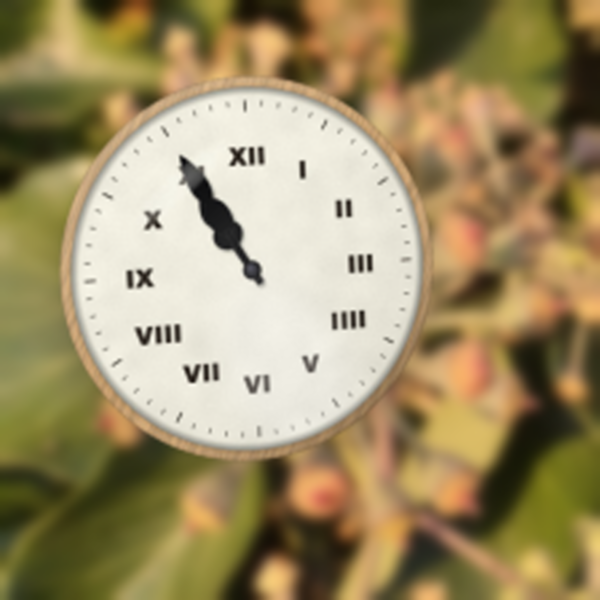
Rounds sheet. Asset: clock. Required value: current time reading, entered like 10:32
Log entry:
10:55
